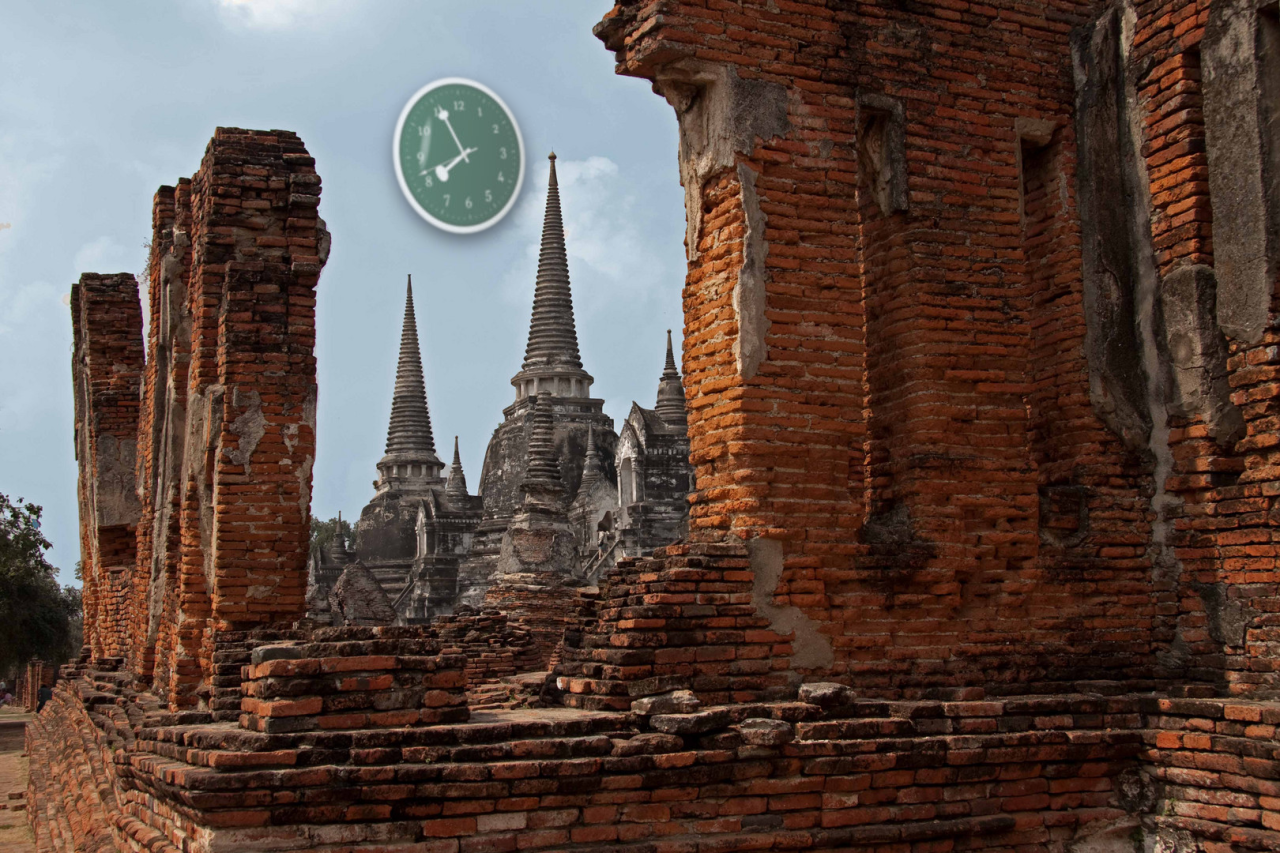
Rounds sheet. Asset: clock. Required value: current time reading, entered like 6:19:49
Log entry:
7:55:42
